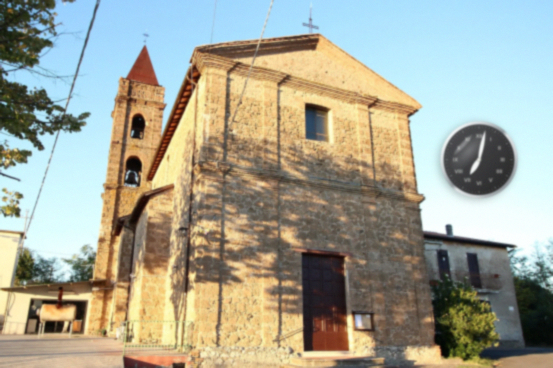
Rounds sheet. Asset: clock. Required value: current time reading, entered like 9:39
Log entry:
7:02
